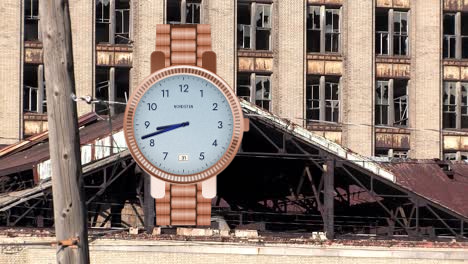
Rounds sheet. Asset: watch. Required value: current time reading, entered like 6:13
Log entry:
8:42
